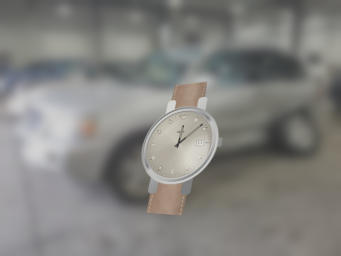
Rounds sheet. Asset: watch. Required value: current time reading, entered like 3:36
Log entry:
12:08
